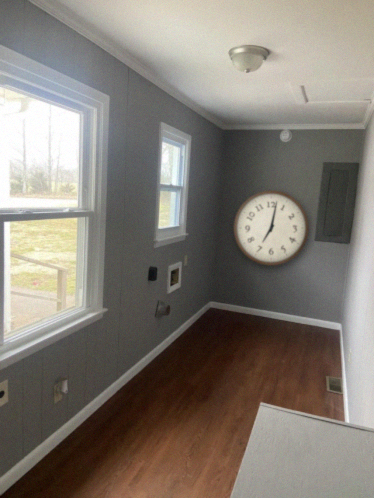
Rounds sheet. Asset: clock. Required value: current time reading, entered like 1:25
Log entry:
7:02
